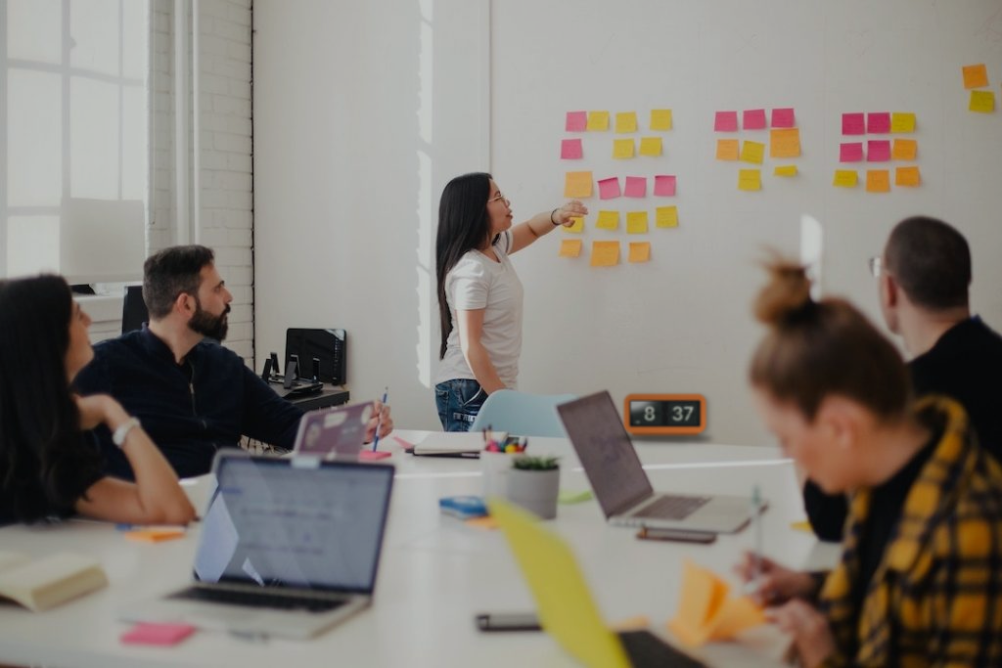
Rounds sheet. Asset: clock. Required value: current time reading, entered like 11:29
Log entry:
8:37
